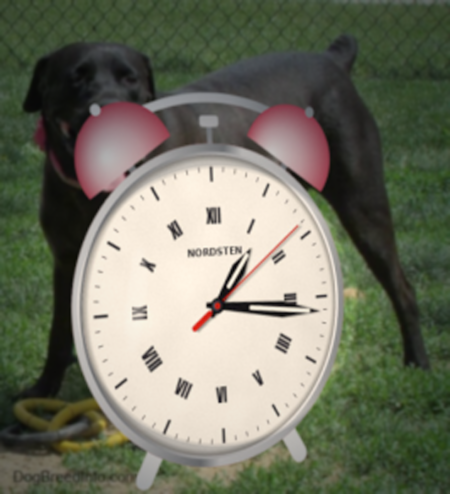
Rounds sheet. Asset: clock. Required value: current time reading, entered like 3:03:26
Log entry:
1:16:09
